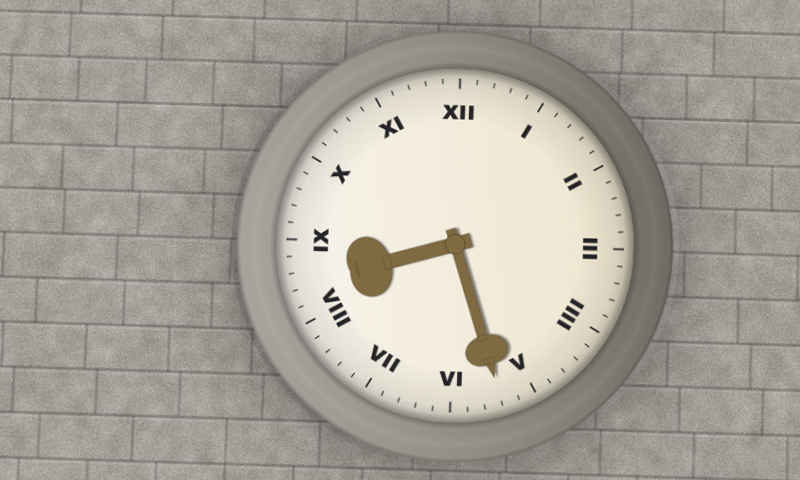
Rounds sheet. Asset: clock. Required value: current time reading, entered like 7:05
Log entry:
8:27
